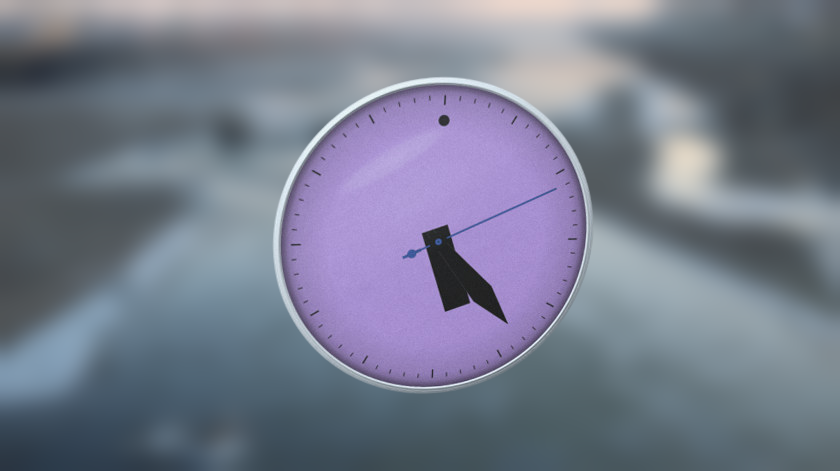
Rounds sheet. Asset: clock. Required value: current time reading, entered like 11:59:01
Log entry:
5:23:11
